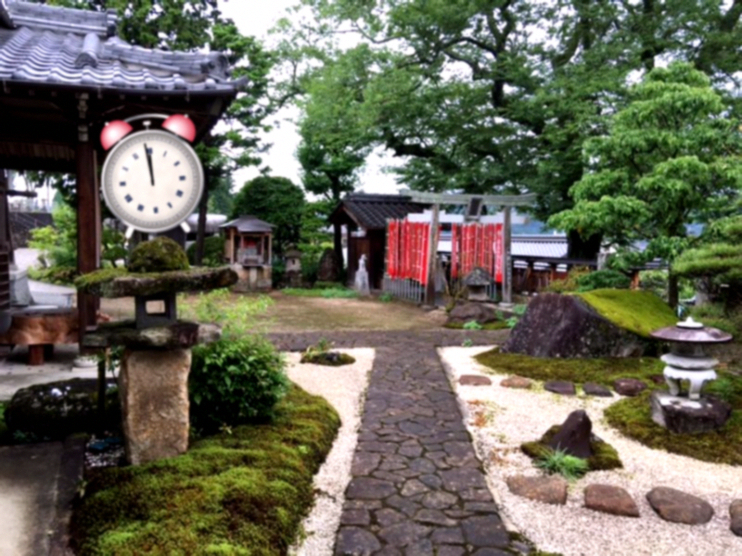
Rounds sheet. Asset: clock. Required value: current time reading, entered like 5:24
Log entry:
11:59
